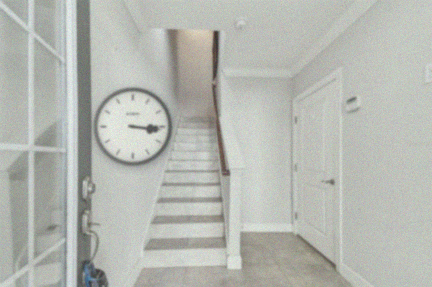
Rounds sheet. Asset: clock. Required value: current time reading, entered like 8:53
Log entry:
3:16
